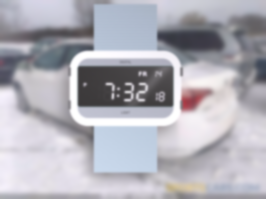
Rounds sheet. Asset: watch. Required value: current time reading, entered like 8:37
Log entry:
7:32
